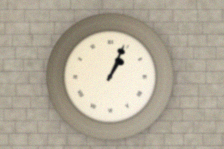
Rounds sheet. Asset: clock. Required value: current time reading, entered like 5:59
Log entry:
1:04
